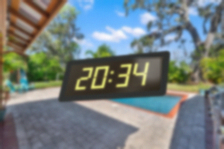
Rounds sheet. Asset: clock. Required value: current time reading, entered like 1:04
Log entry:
20:34
